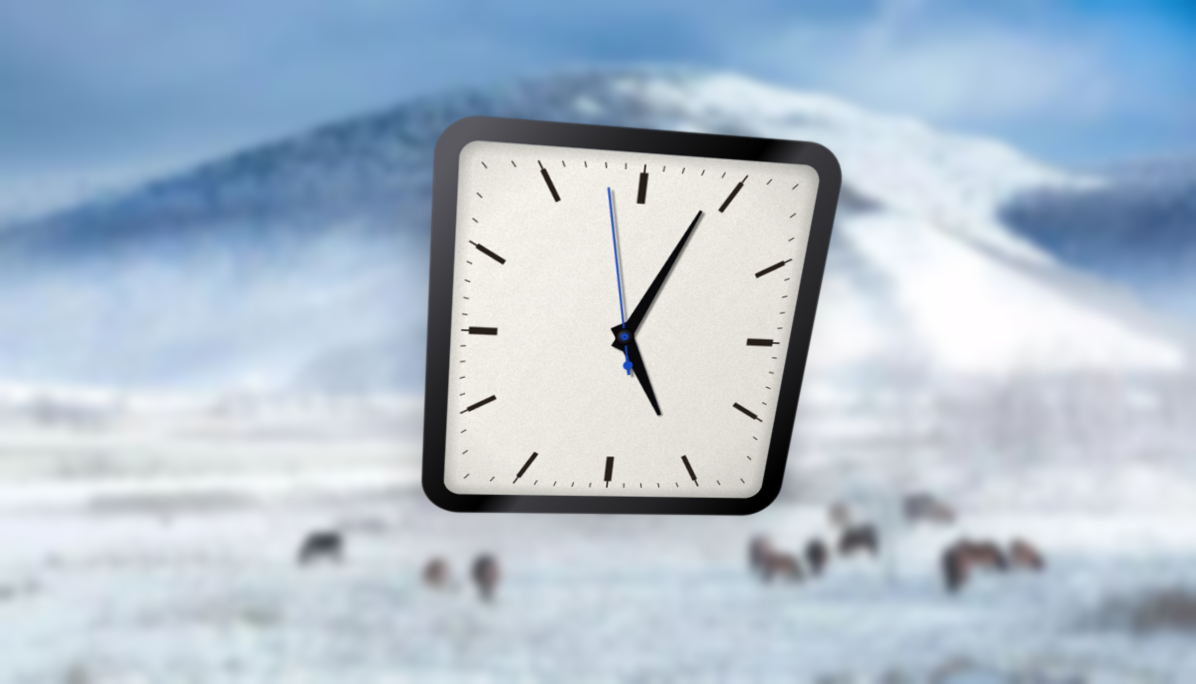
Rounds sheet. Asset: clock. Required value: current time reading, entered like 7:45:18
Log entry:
5:03:58
